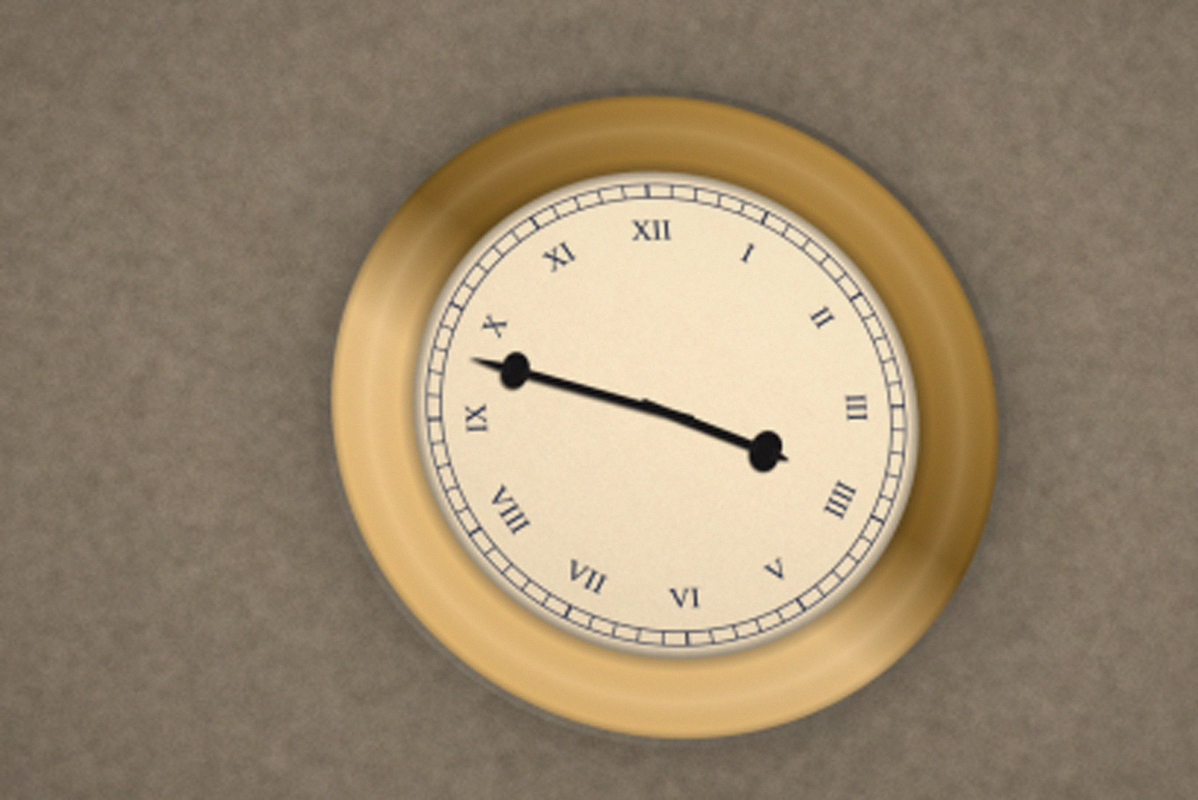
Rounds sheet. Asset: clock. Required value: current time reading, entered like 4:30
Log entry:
3:48
